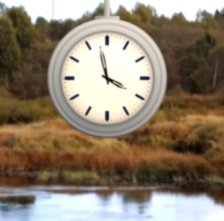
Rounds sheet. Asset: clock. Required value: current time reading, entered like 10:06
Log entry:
3:58
